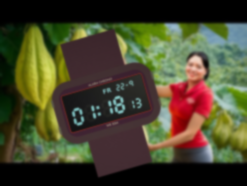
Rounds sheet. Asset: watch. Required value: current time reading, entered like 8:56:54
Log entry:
1:18:13
